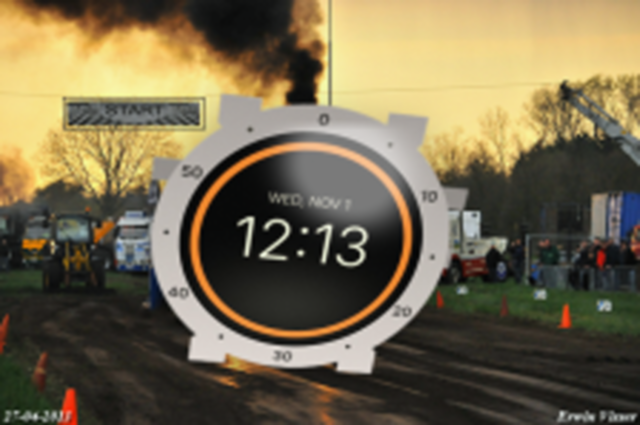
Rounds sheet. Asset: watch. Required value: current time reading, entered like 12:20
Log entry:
12:13
